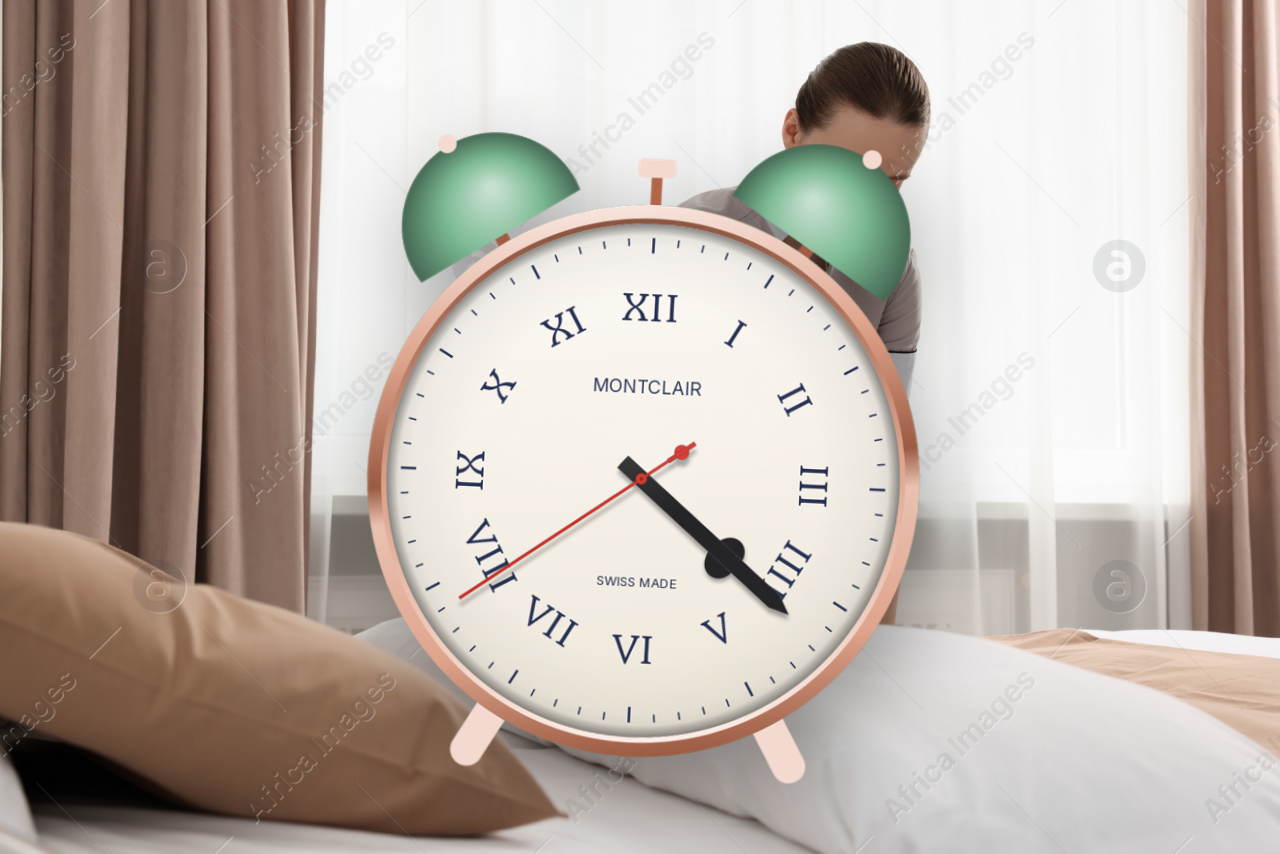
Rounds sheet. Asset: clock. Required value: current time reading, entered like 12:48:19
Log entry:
4:21:39
